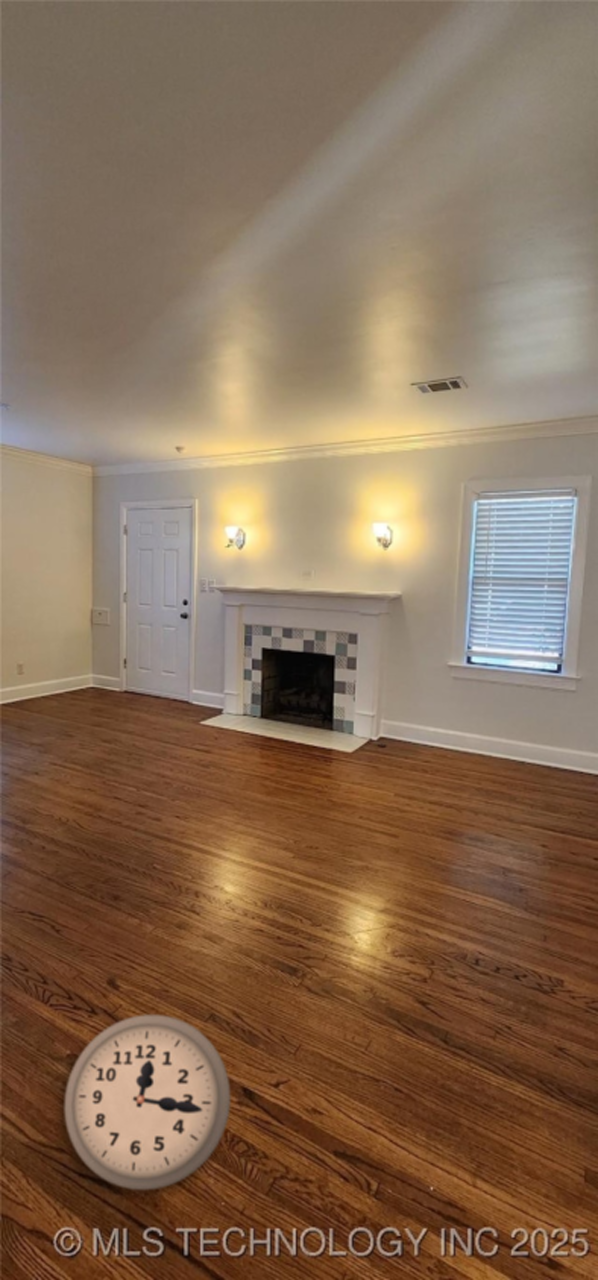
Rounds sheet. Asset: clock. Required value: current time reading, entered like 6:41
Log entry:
12:16
